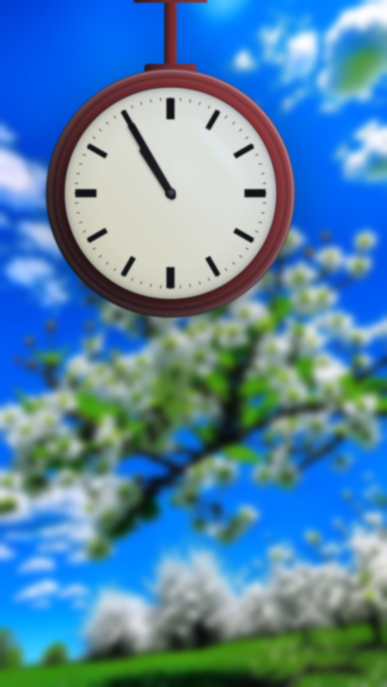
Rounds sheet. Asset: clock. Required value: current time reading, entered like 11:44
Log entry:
10:55
